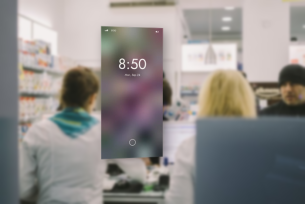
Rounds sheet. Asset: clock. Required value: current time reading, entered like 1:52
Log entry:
8:50
